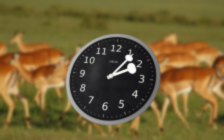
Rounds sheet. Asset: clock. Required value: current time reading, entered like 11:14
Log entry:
2:06
